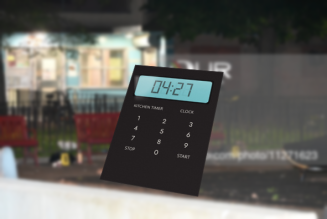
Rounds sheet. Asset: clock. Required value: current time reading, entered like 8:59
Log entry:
4:27
